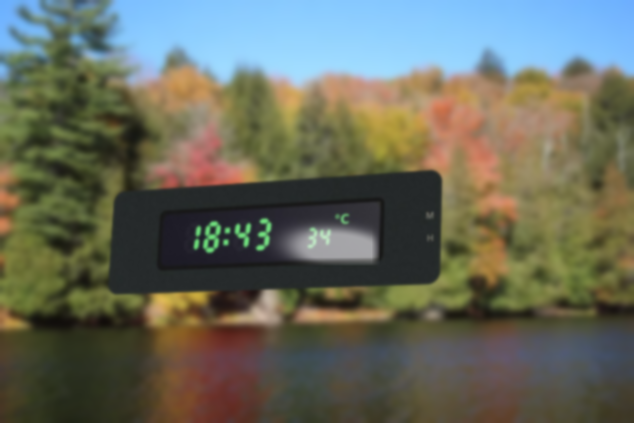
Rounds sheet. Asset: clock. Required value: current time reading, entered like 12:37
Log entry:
18:43
